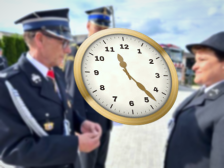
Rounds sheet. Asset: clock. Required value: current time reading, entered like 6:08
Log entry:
11:23
